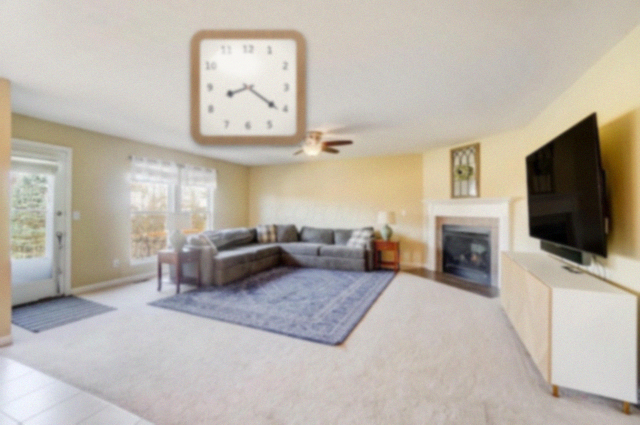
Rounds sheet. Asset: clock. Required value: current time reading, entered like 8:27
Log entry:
8:21
